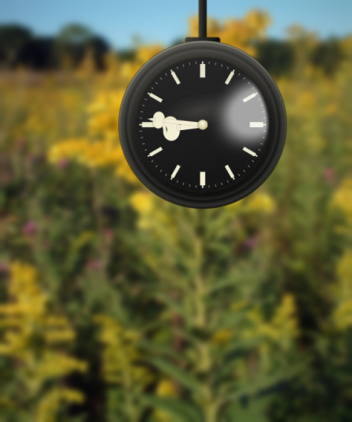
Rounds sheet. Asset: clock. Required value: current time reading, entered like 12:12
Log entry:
8:46
